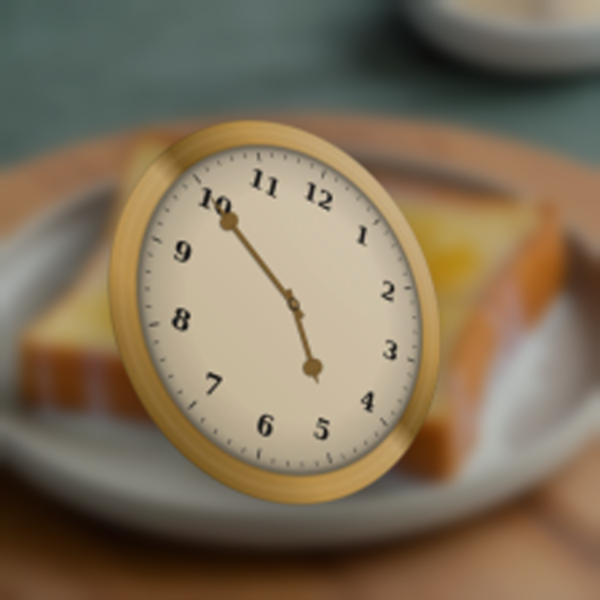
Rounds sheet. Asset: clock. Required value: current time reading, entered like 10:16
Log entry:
4:50
